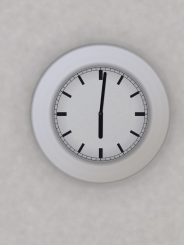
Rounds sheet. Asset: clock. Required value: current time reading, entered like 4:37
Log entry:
6:01
